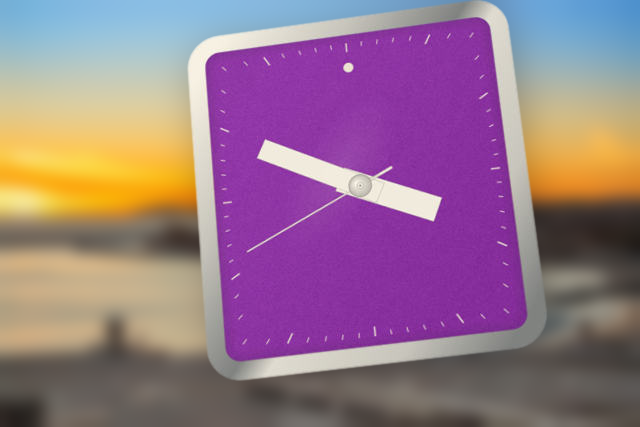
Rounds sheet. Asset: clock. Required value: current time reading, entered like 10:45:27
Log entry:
3:49:41
